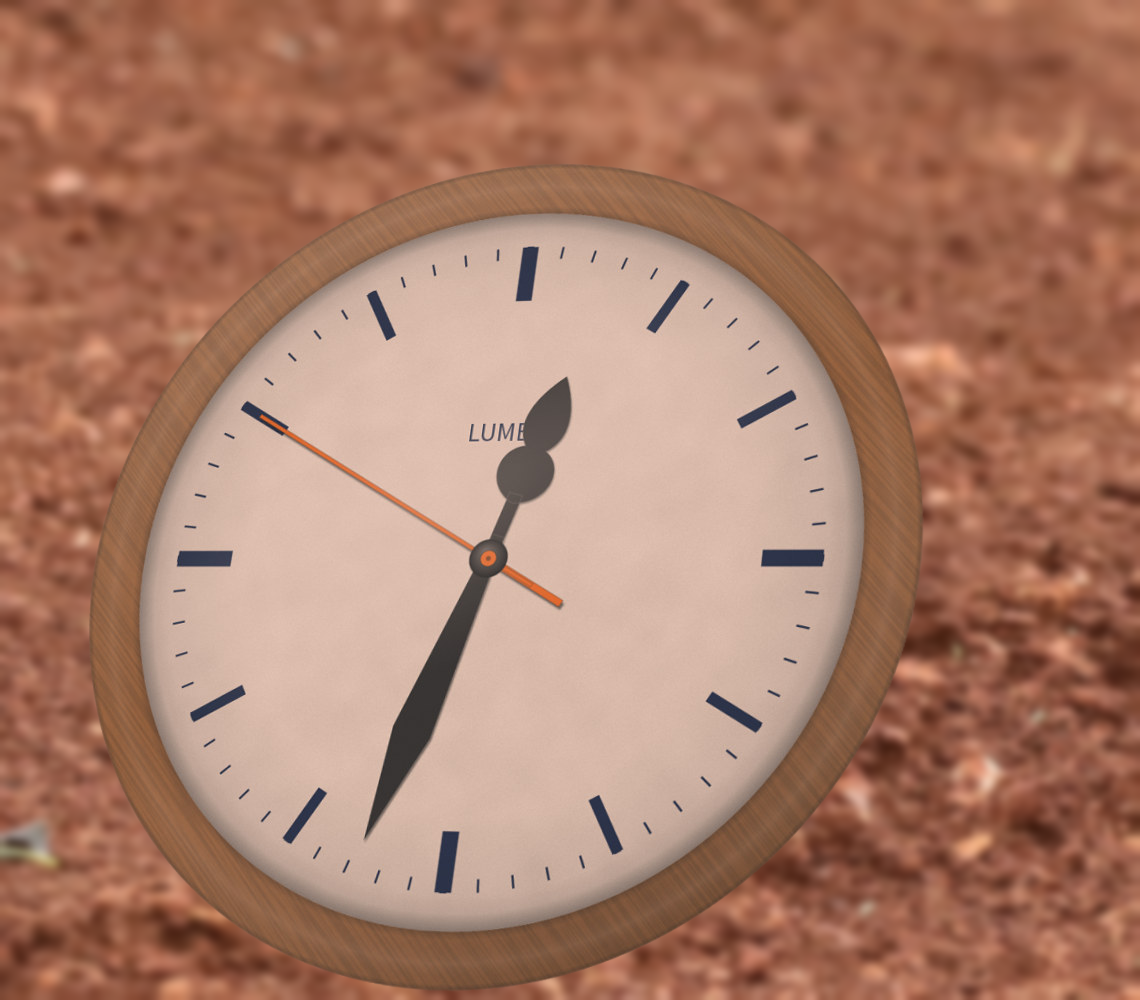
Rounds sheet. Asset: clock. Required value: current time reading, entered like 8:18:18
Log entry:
12:32:50
